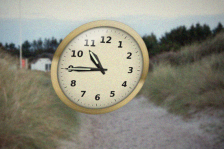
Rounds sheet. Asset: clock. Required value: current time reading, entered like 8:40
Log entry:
10:45
